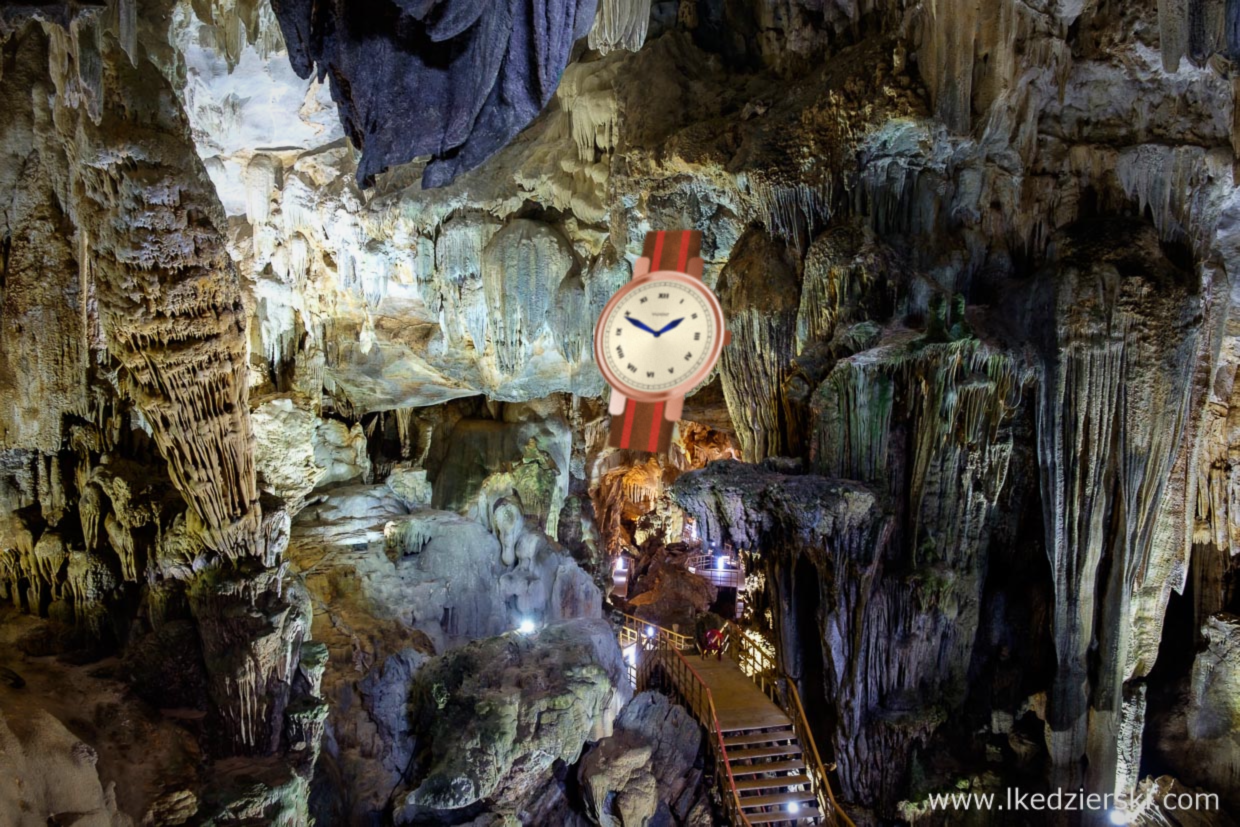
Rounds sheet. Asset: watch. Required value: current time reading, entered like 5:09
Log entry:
1:49
